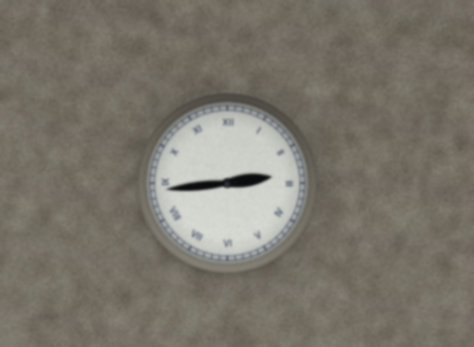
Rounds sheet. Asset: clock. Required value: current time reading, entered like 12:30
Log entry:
2:44
